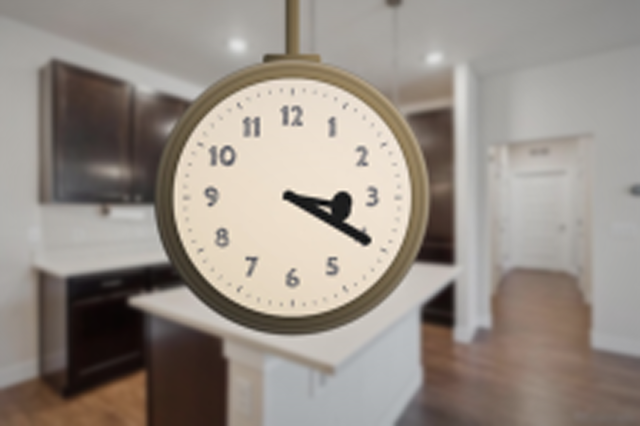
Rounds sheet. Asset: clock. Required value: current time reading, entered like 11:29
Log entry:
3:20
